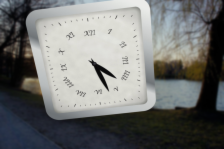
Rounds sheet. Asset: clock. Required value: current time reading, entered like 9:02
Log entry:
4:27
